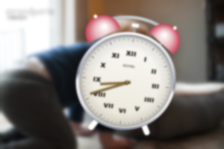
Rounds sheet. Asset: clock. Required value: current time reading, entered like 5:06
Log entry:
8:41
